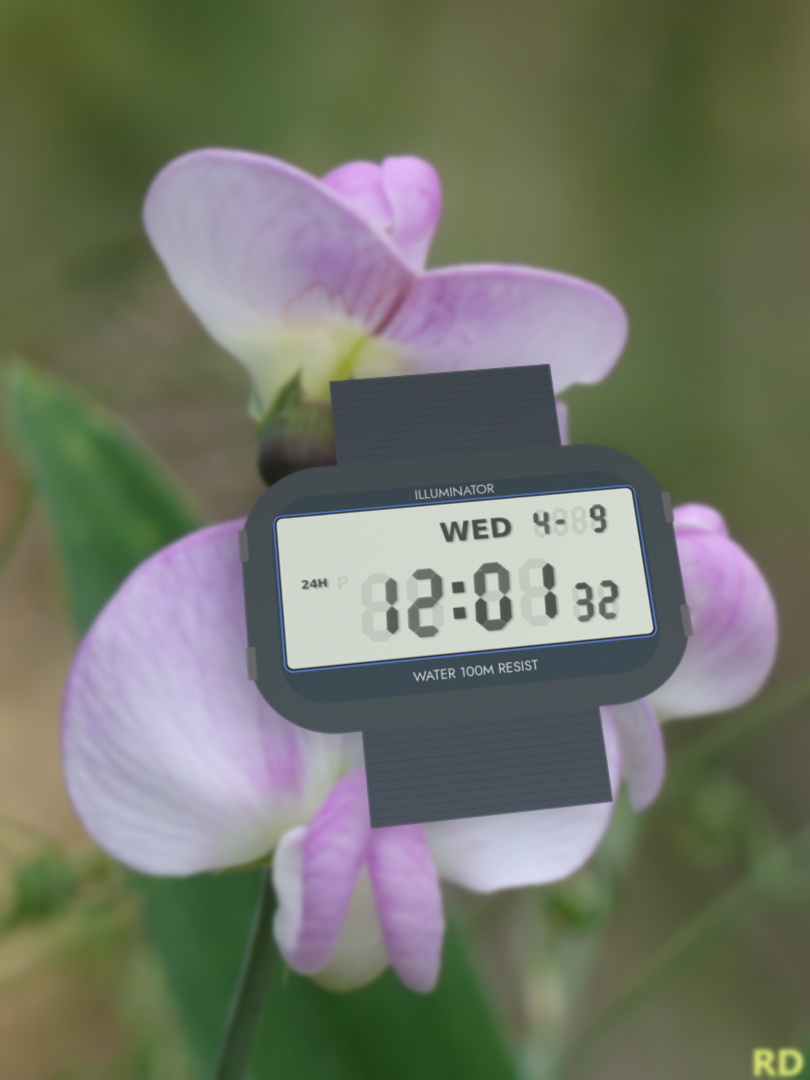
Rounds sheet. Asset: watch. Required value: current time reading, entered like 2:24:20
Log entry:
12:01:32
